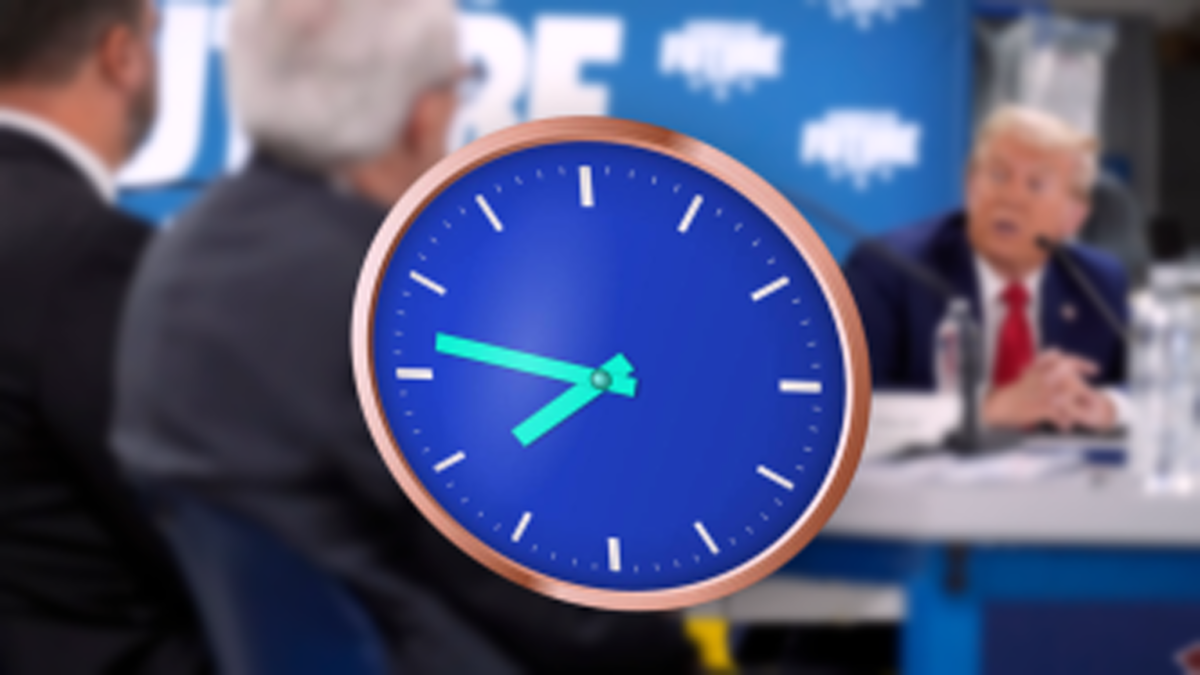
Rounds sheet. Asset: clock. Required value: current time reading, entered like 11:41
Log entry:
7:47
